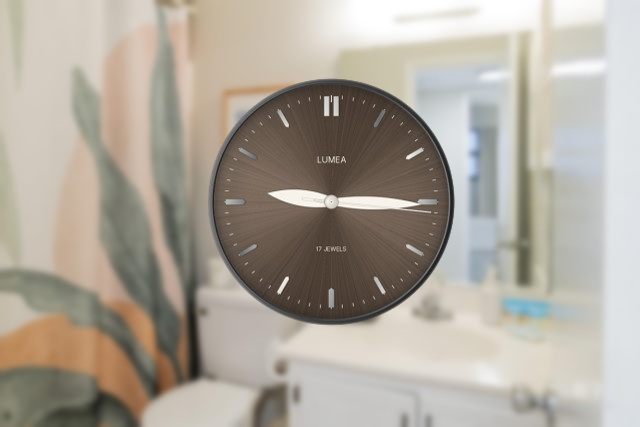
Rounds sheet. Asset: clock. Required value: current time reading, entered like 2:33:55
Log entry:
9:15:16
